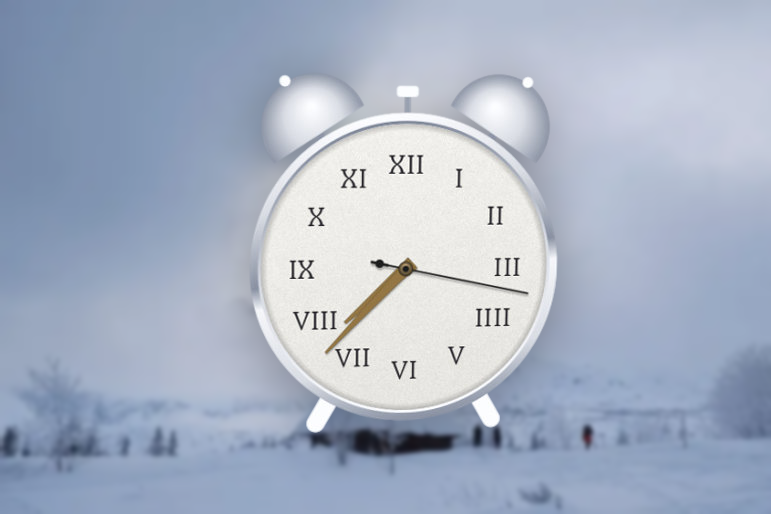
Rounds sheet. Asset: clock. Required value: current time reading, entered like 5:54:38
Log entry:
7:37:17
